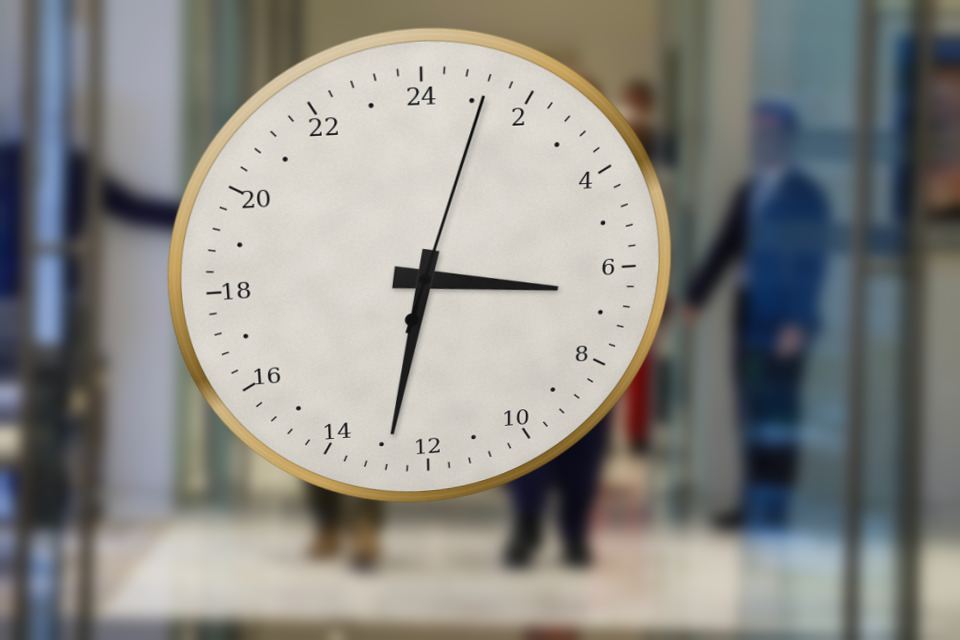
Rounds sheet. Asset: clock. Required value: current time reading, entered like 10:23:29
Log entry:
6:32:03
